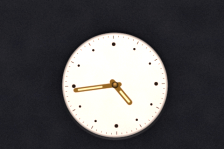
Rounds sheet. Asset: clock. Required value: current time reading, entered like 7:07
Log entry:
4:44
